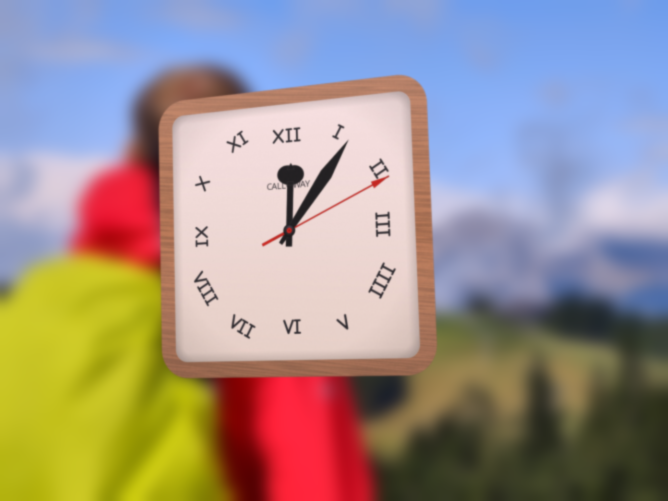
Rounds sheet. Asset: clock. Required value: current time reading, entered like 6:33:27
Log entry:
12:06:11
